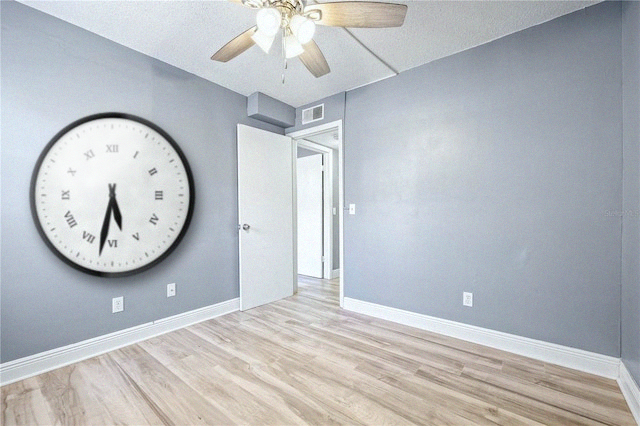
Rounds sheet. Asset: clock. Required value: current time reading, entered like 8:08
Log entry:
5:32
